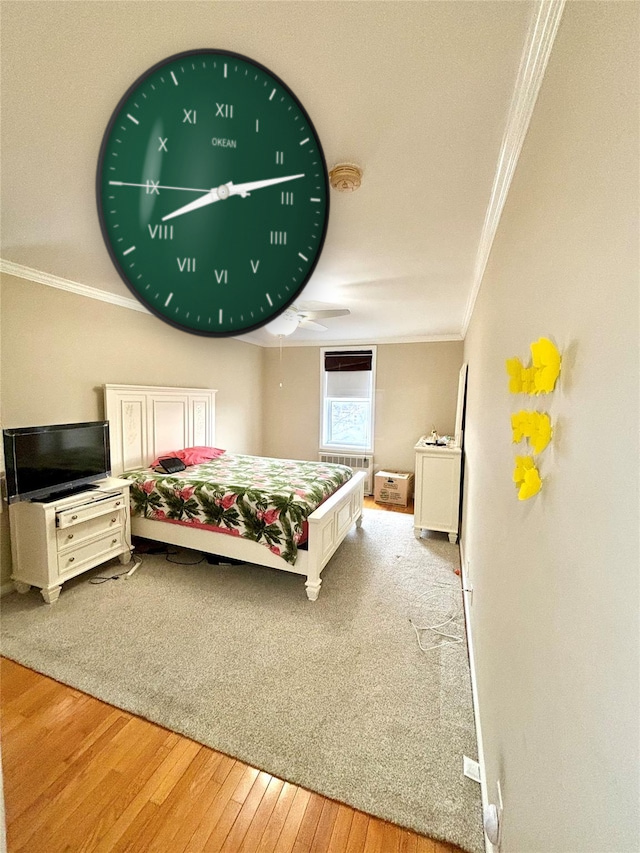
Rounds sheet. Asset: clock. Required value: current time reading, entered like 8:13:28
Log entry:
8:12:45
